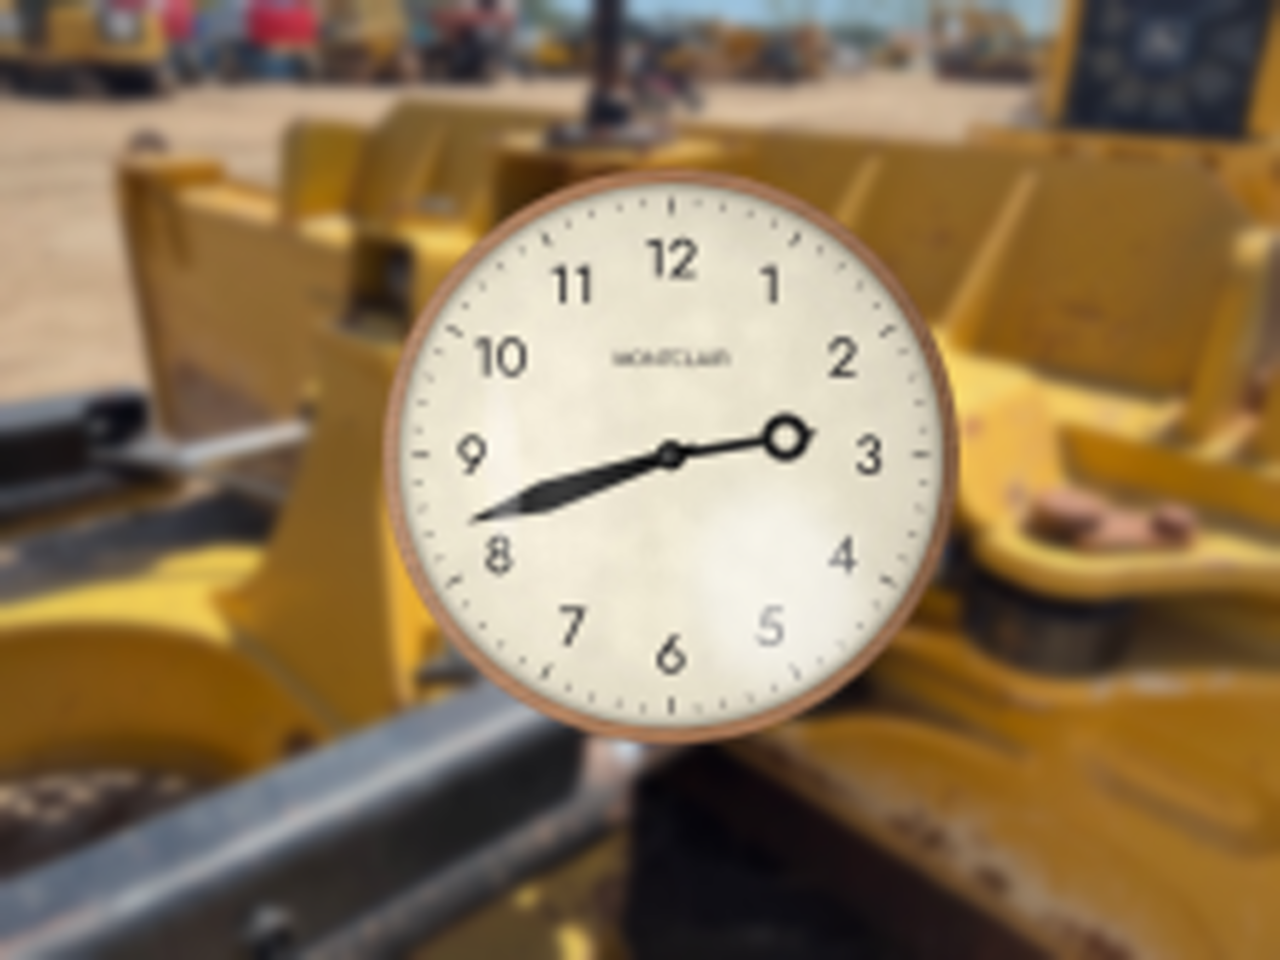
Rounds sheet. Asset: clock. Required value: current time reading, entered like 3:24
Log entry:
2:42
